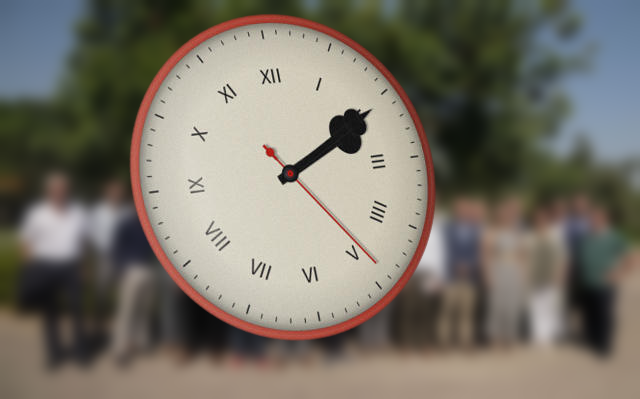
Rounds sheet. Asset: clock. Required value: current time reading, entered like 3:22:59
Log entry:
2:10:24
